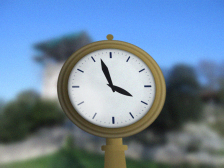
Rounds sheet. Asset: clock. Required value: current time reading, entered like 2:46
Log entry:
3:57
